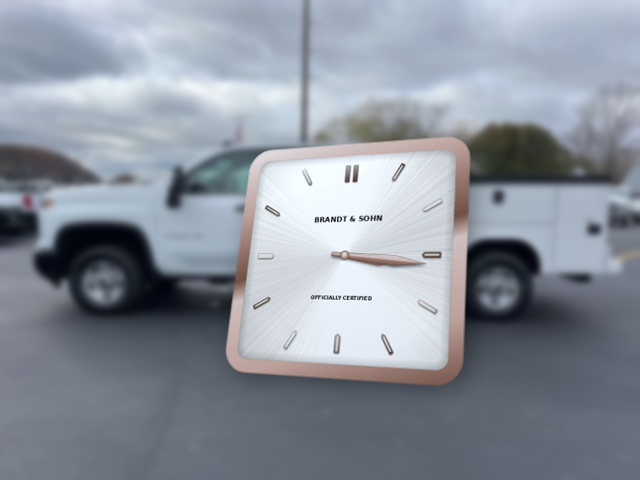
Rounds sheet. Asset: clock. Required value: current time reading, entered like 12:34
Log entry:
3:16
